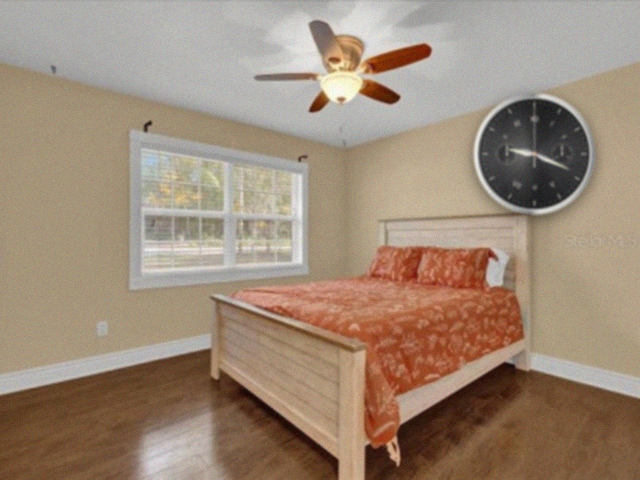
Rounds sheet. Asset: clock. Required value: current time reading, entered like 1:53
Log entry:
9:19
